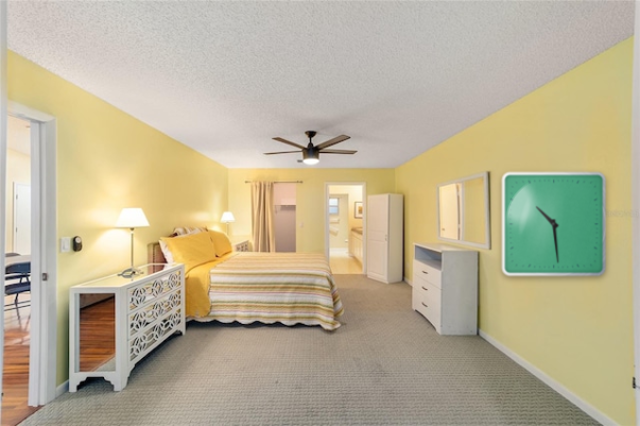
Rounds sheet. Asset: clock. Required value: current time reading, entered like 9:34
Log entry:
10:29
